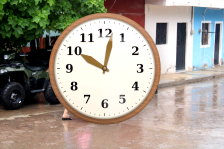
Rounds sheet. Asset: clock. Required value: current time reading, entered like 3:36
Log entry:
10:02
